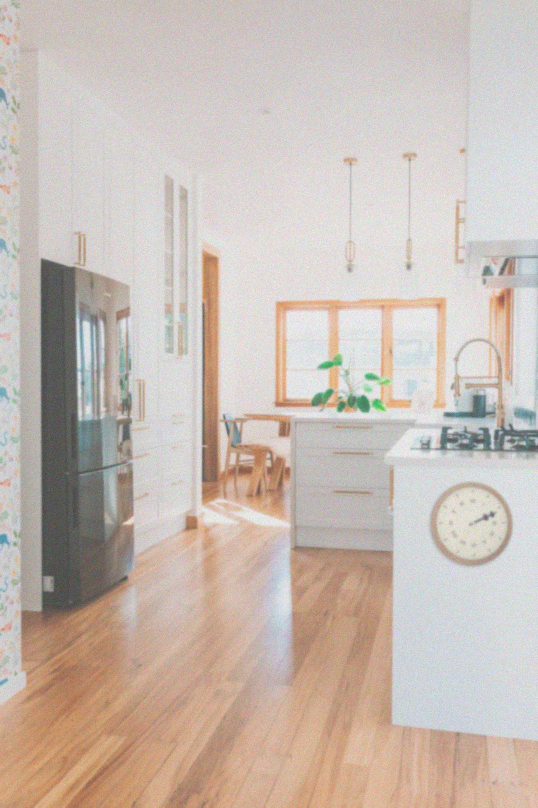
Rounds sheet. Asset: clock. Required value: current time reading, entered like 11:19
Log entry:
2:11
